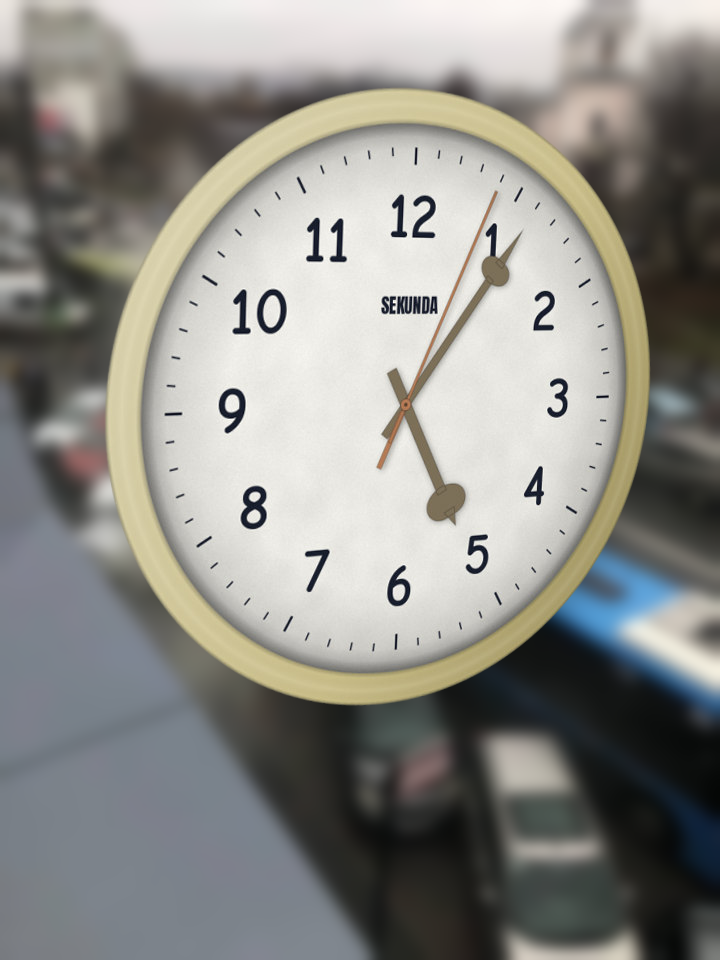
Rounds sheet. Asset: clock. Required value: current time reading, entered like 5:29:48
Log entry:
5:06:04
